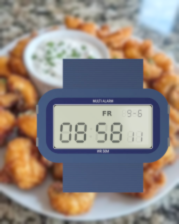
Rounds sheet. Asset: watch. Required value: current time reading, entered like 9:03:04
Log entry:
8:58:11
